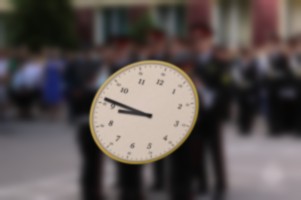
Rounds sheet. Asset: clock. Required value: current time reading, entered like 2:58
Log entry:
8:46
